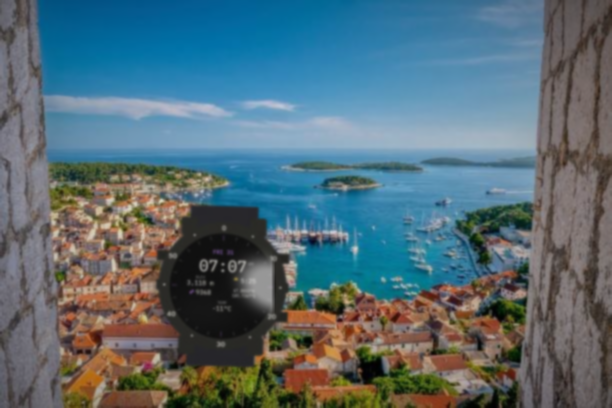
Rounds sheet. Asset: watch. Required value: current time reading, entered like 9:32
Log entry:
7:07
